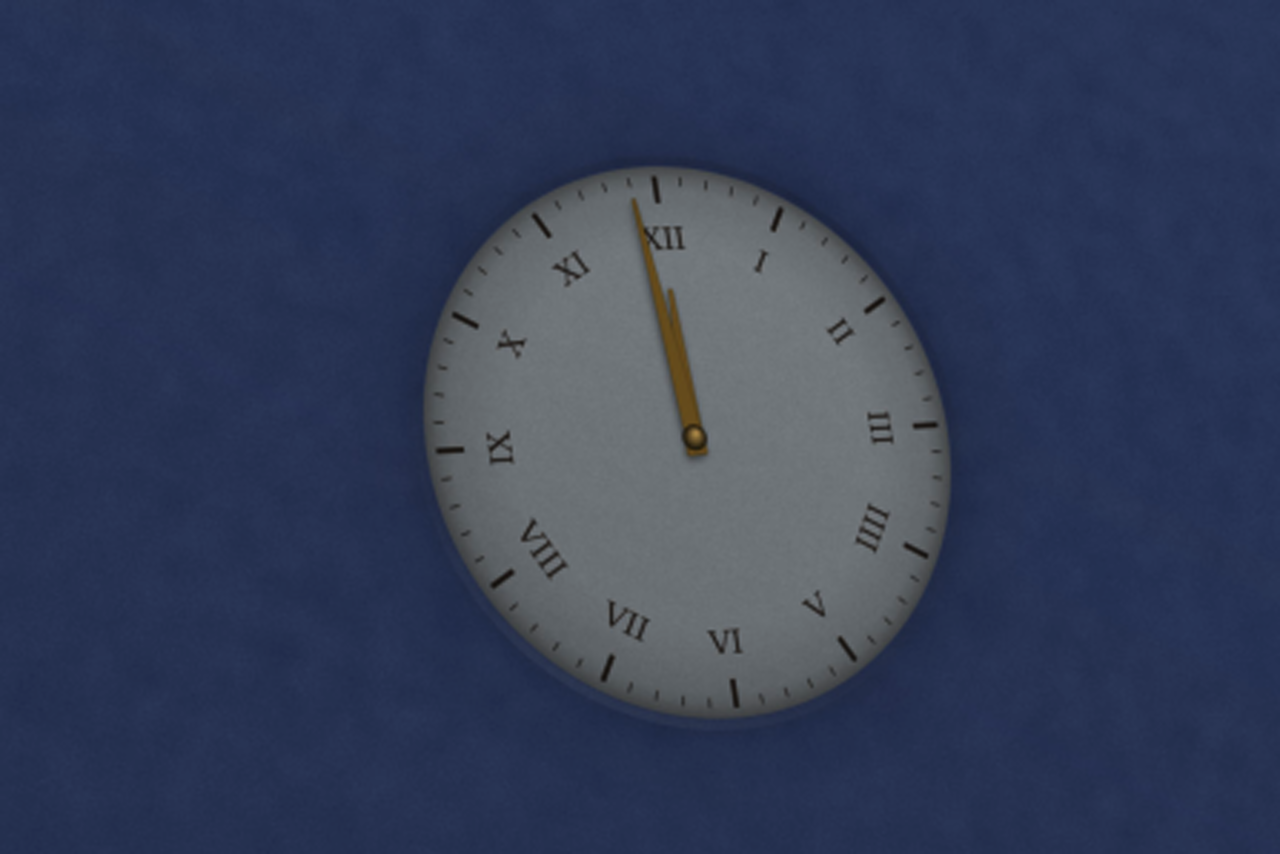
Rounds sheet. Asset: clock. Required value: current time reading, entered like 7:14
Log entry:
11:59
